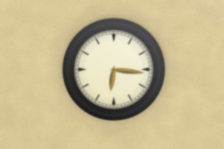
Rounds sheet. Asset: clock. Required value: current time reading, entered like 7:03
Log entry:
6:16
